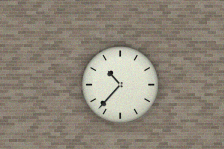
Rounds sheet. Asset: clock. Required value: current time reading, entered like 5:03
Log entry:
10:37
